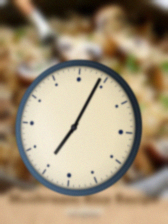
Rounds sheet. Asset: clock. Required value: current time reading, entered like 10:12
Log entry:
7:04
